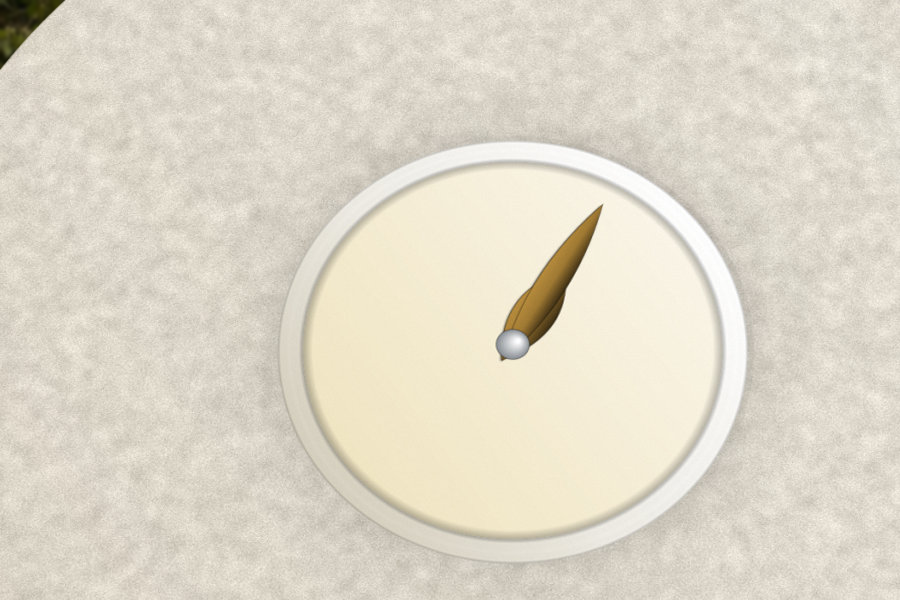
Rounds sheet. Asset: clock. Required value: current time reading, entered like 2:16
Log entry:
1:05
